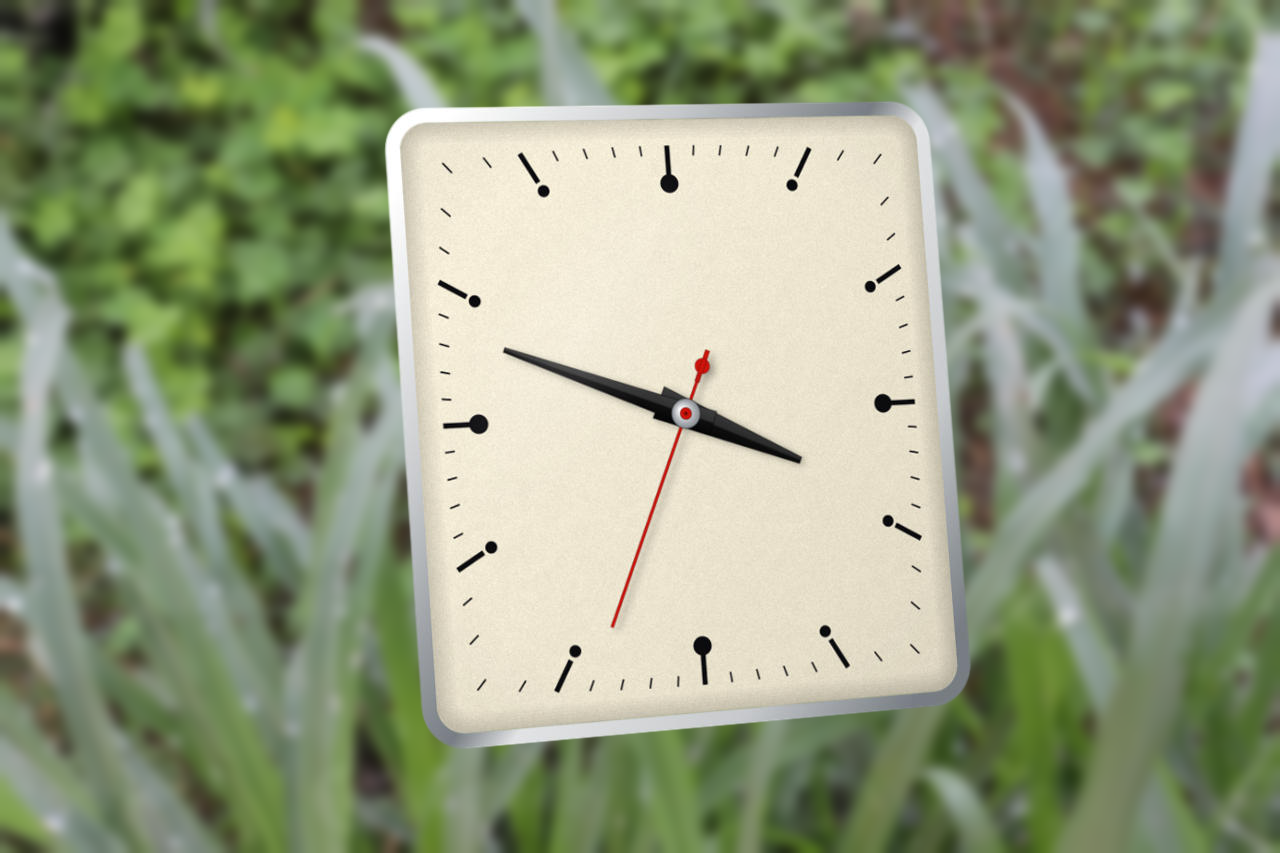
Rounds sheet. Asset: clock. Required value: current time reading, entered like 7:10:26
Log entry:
3:48:34
